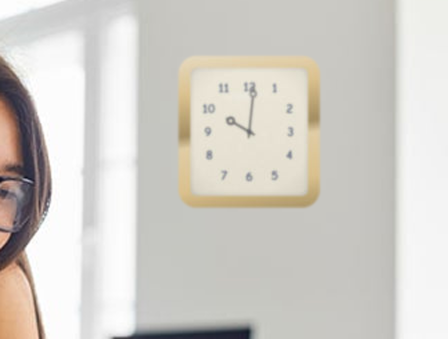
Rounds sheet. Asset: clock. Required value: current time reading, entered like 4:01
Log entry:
10:01
